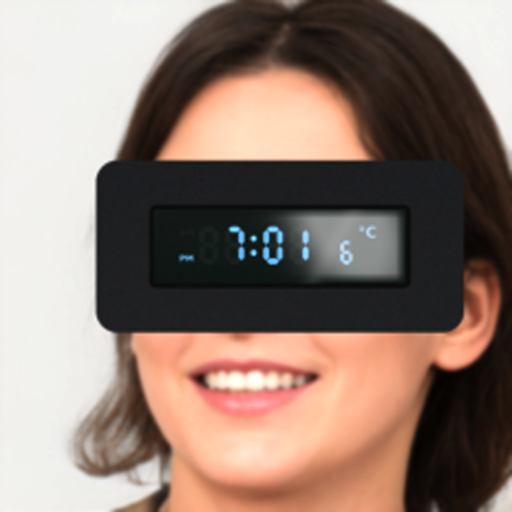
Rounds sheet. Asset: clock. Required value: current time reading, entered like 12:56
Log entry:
7:01
